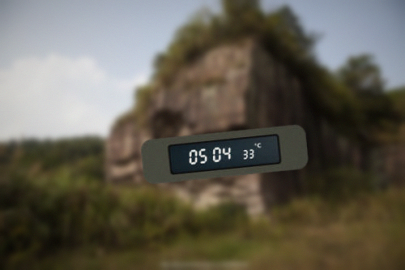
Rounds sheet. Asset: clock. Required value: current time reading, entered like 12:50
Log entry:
5:04
